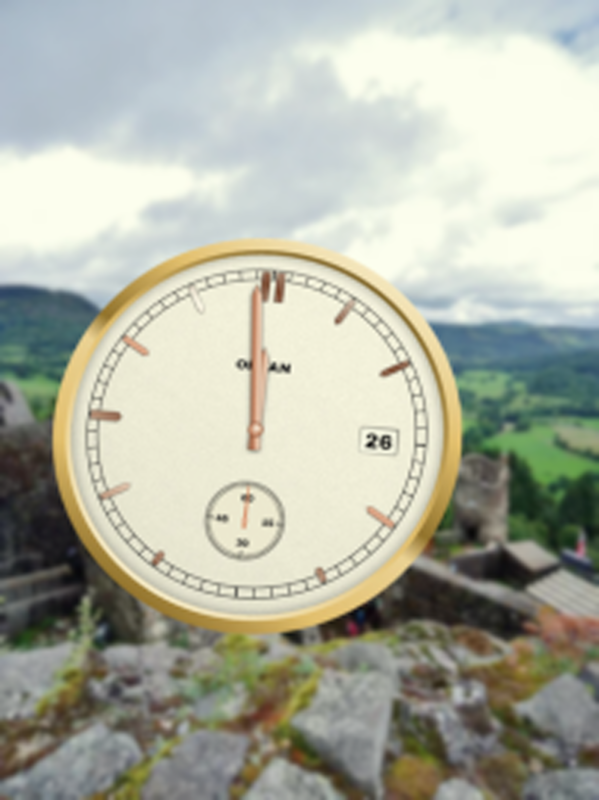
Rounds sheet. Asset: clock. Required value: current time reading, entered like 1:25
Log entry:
11:59
